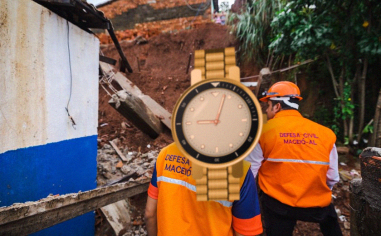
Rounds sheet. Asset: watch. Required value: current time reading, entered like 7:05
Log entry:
9:03
